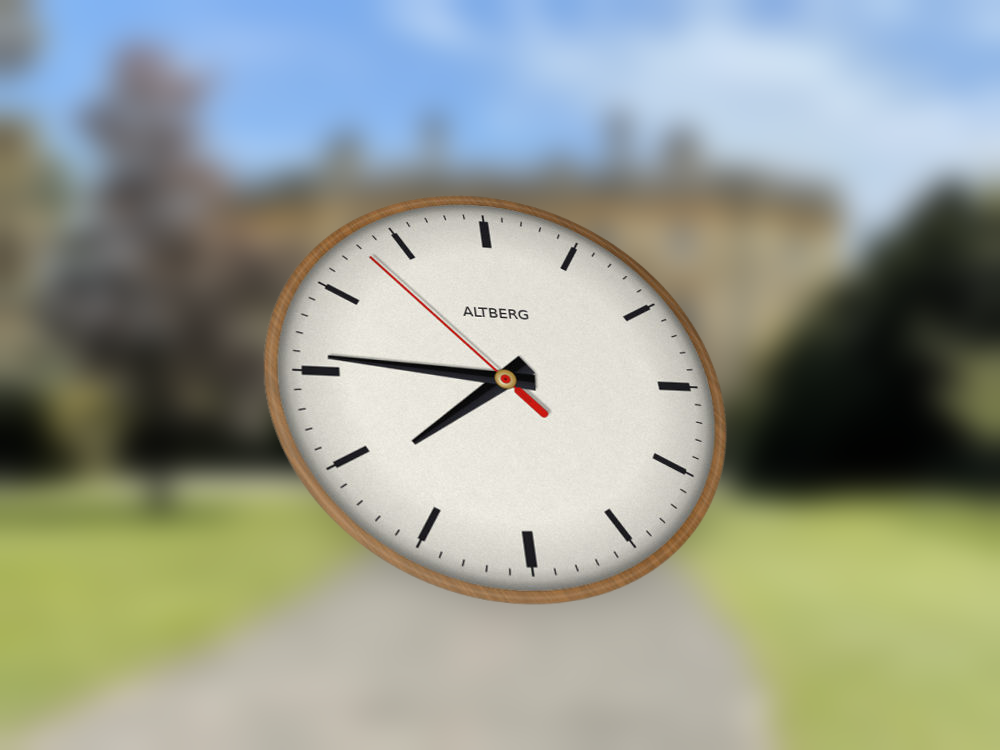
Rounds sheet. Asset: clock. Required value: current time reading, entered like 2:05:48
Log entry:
7:45:53
